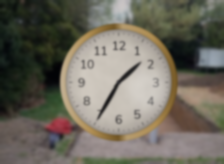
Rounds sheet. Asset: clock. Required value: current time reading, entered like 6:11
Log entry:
1:35
